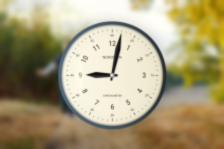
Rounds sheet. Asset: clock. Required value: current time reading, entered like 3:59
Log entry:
9:02
